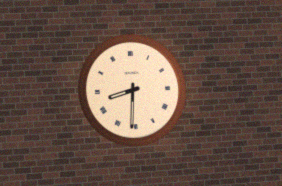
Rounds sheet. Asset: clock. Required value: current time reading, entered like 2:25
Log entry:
8:31
